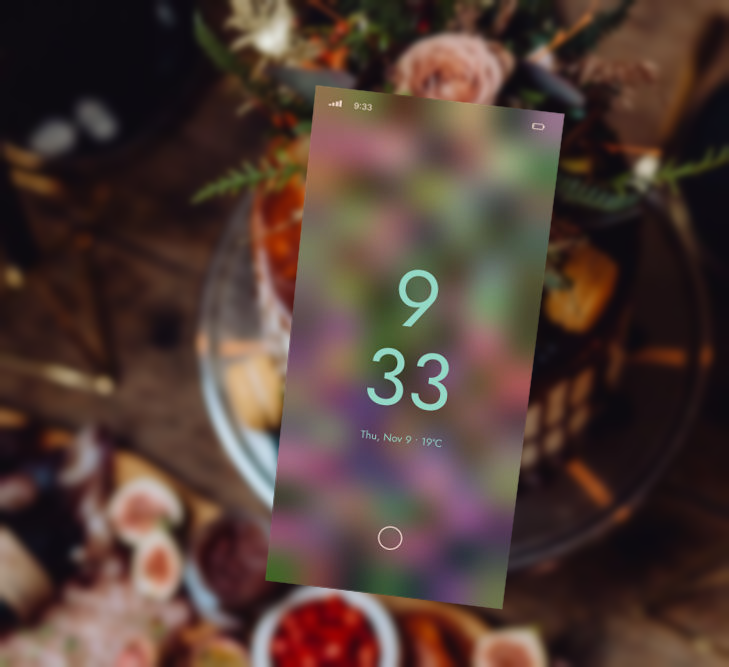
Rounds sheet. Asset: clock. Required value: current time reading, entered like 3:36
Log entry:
9:33
